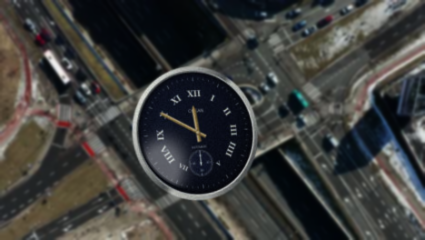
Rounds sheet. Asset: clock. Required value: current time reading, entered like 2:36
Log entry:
11:50
